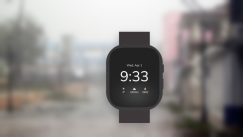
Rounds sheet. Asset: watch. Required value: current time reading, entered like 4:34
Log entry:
9:33
